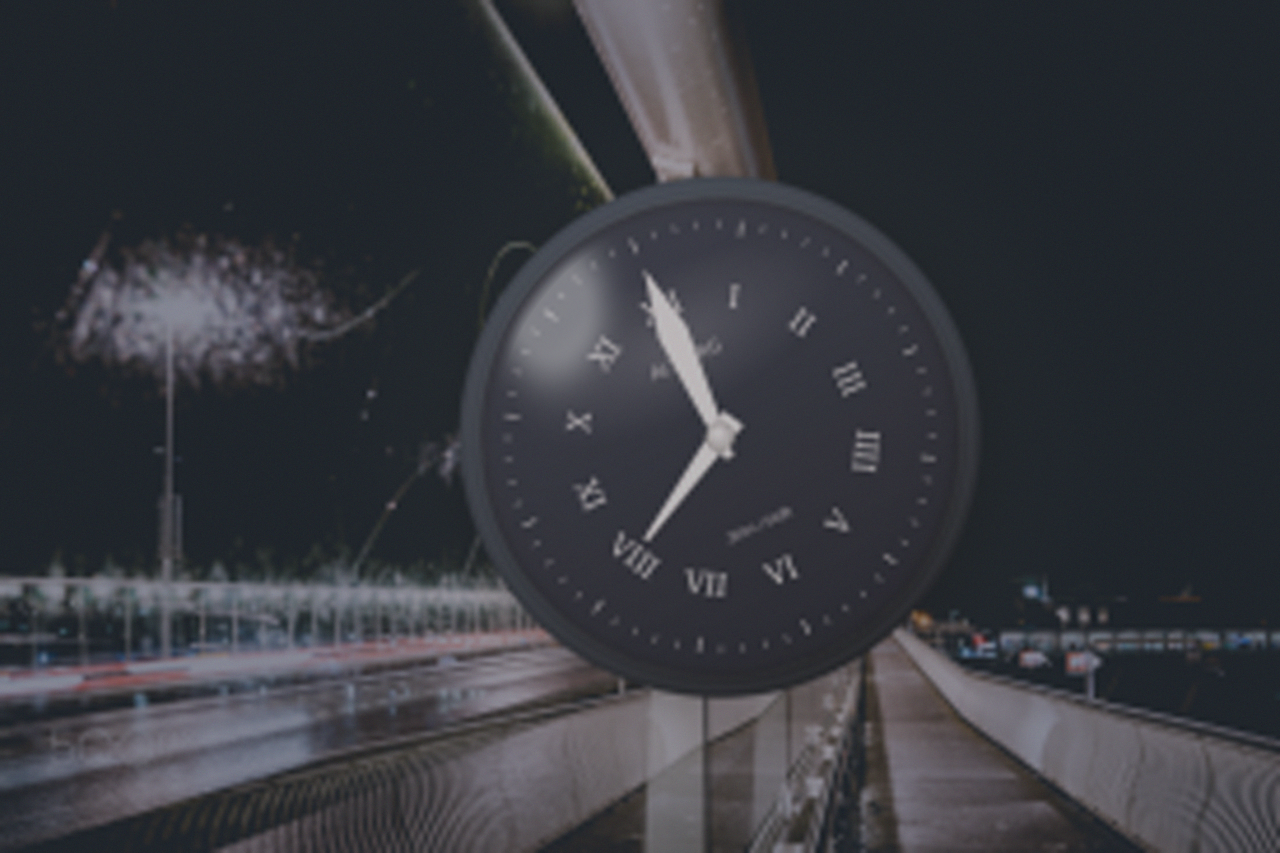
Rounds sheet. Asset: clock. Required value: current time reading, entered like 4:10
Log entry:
8:00
